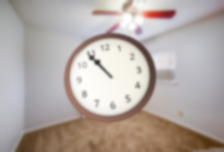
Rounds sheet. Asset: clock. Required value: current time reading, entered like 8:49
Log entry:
10:54
